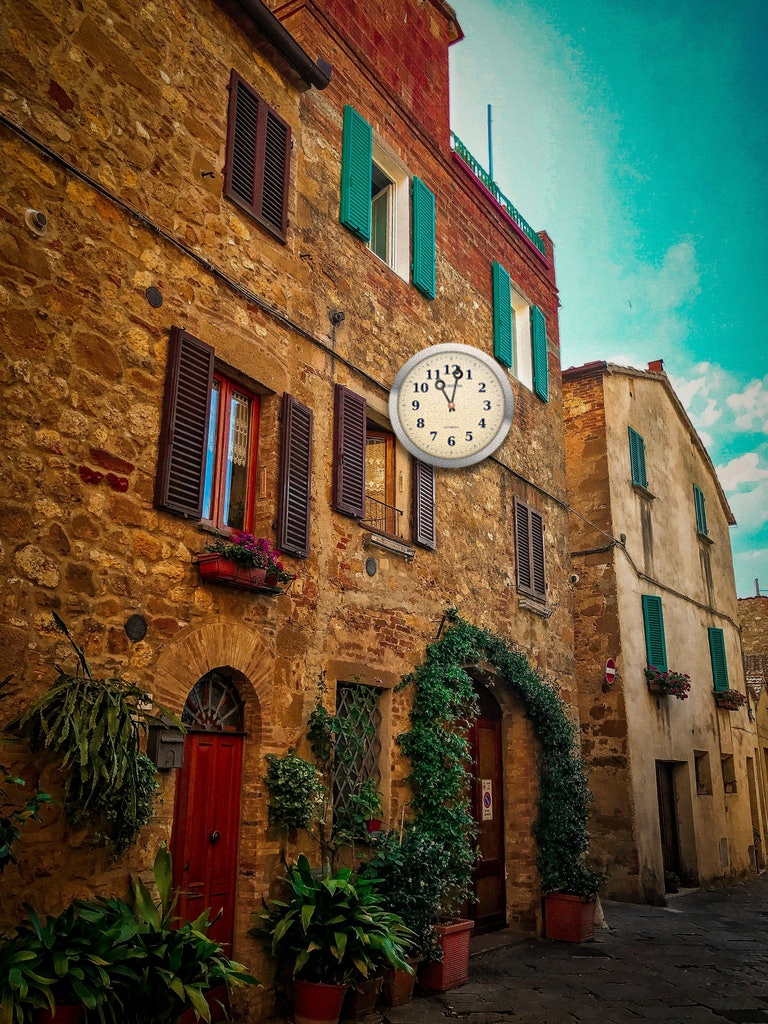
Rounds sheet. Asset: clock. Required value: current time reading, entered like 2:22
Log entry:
11:02
